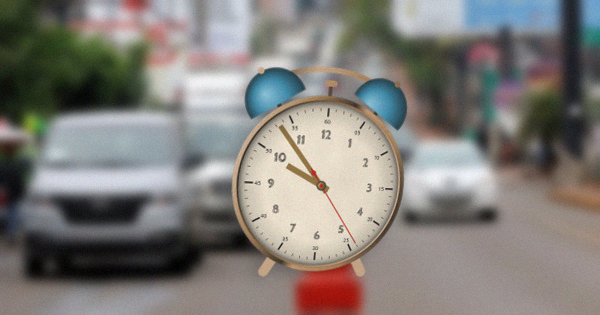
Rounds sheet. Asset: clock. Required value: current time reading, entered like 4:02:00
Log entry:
9:53:24
